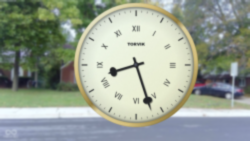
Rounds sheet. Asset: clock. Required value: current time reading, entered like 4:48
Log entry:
8:27
